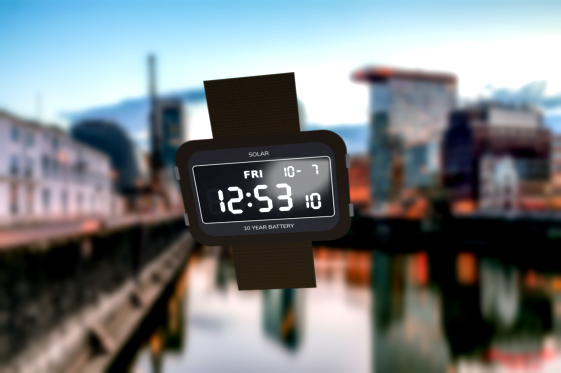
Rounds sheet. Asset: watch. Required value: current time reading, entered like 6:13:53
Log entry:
12:53:10
